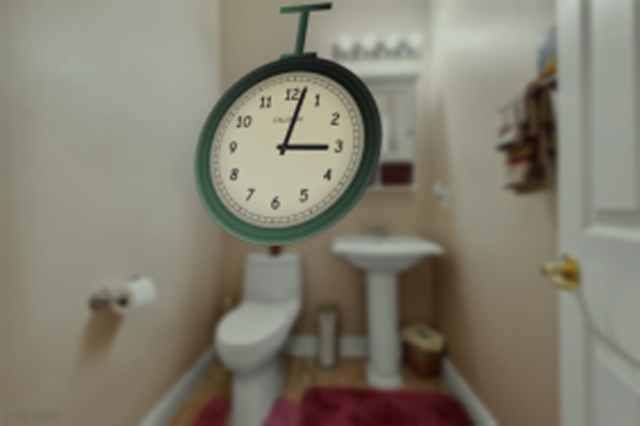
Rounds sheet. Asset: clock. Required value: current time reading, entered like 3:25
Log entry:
3:02
